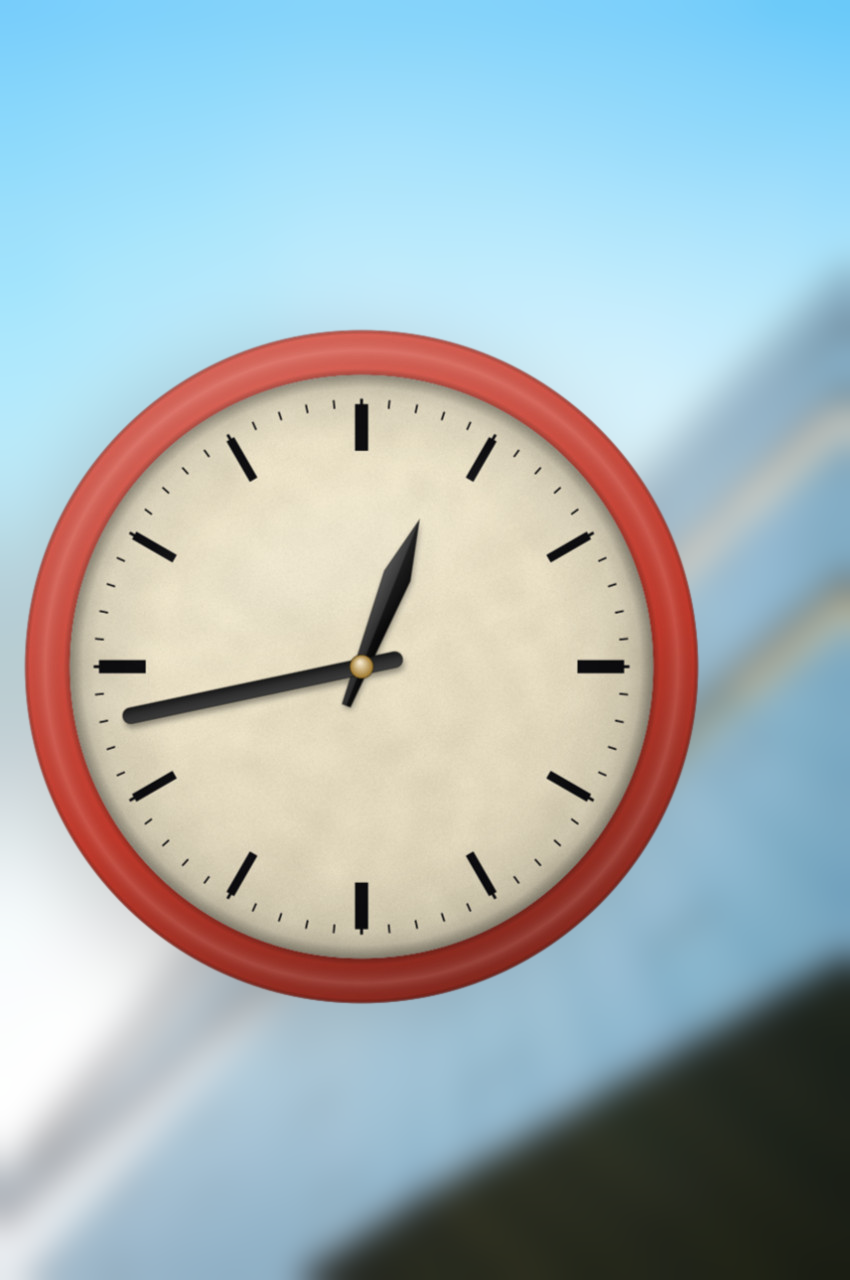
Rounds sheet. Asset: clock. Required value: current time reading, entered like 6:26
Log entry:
12:43
